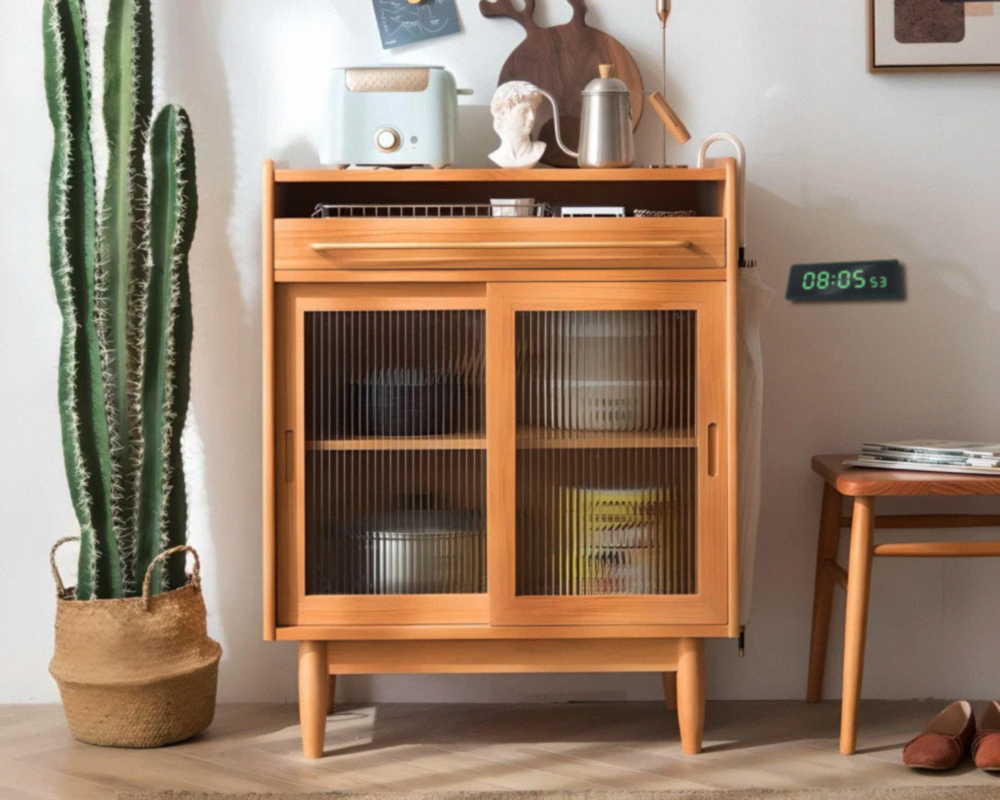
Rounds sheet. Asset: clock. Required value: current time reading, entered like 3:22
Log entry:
8:05
